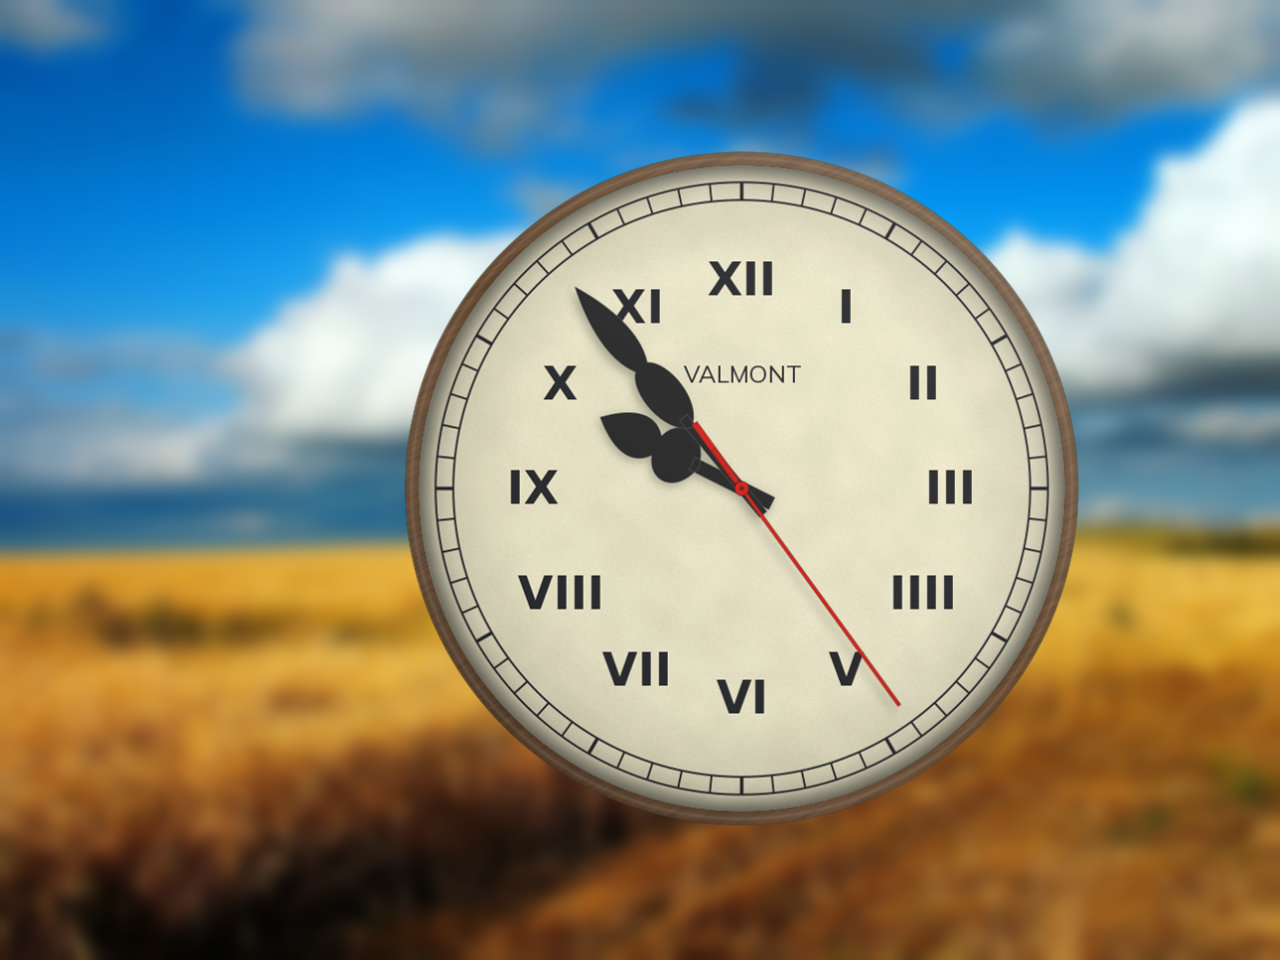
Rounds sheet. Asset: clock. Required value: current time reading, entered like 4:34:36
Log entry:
9:53:24
